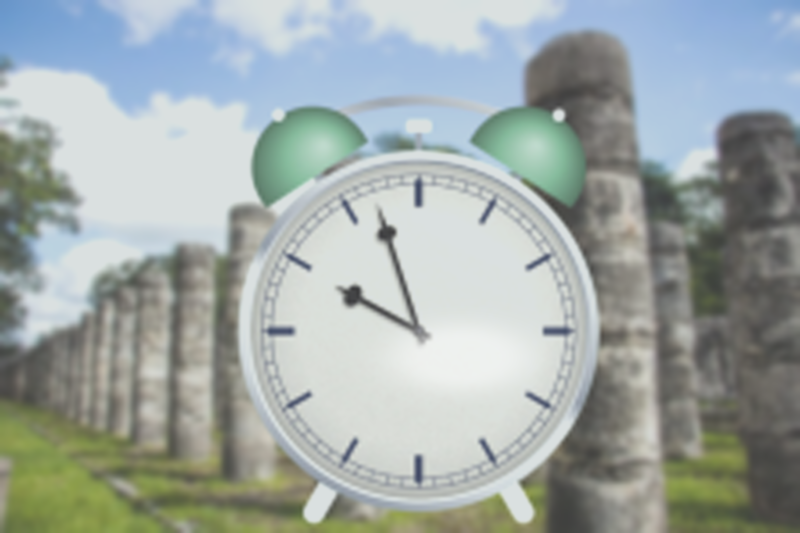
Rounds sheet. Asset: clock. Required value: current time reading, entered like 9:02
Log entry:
9:57
